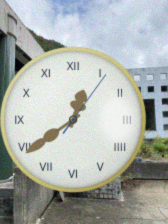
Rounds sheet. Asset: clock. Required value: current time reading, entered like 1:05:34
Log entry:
12:39:06
